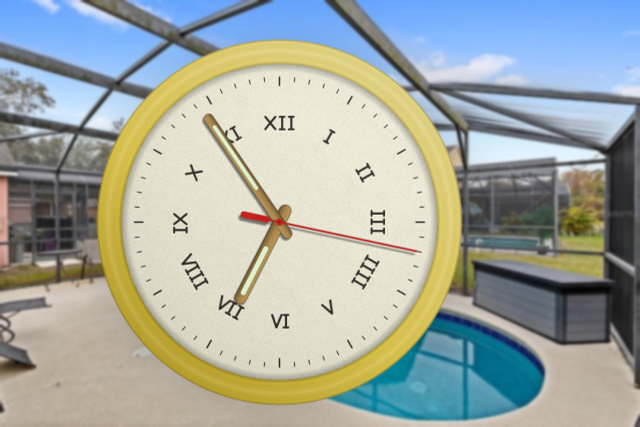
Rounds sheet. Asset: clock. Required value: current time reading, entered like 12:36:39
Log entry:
6:54:17
